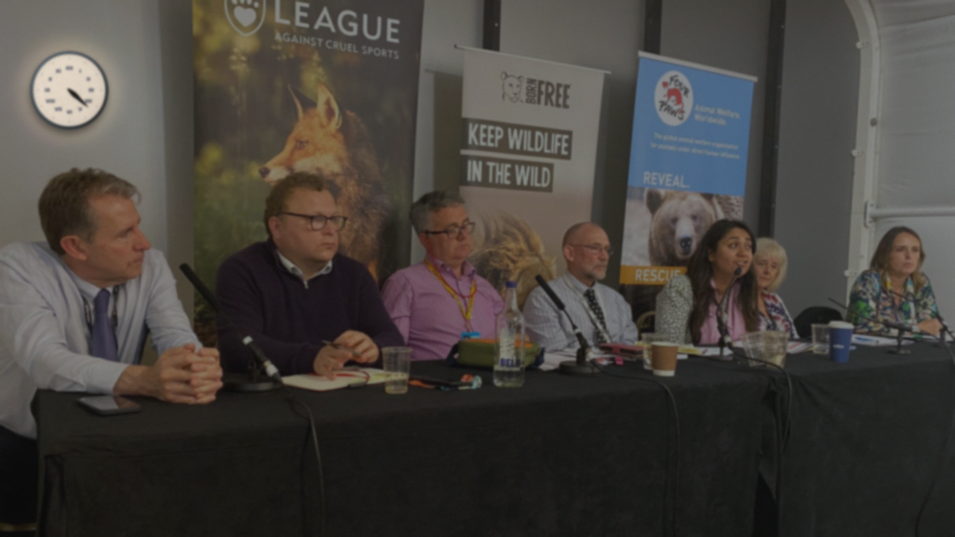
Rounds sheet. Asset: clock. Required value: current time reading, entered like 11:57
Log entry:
4:22
